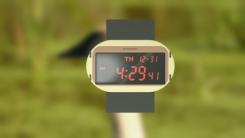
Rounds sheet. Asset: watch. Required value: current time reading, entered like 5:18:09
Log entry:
4:29:41
